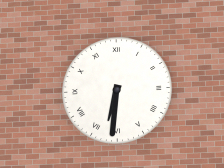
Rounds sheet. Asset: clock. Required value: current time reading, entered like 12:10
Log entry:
6:31
